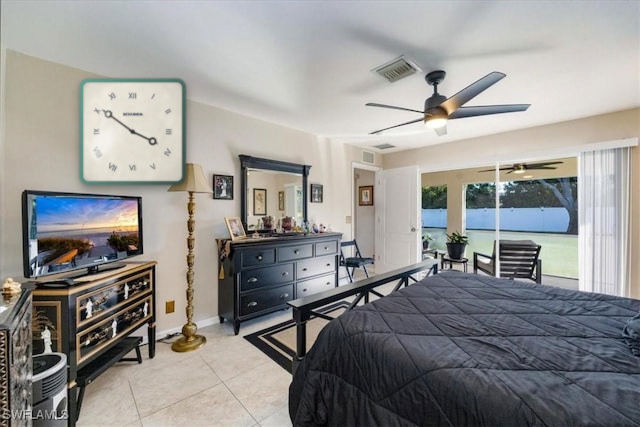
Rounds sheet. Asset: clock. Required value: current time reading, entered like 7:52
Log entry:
3:51
